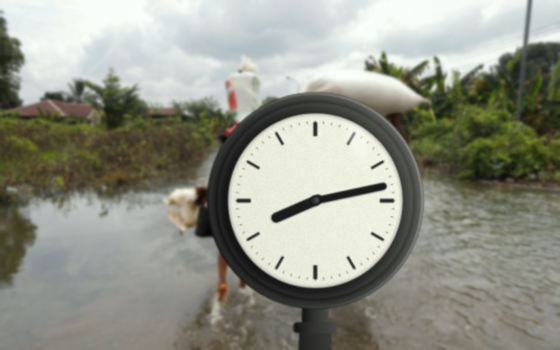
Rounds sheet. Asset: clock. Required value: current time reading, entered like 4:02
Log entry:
8:13
